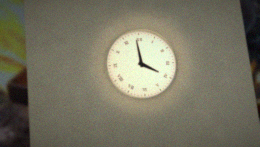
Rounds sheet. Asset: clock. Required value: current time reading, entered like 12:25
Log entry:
3:59
